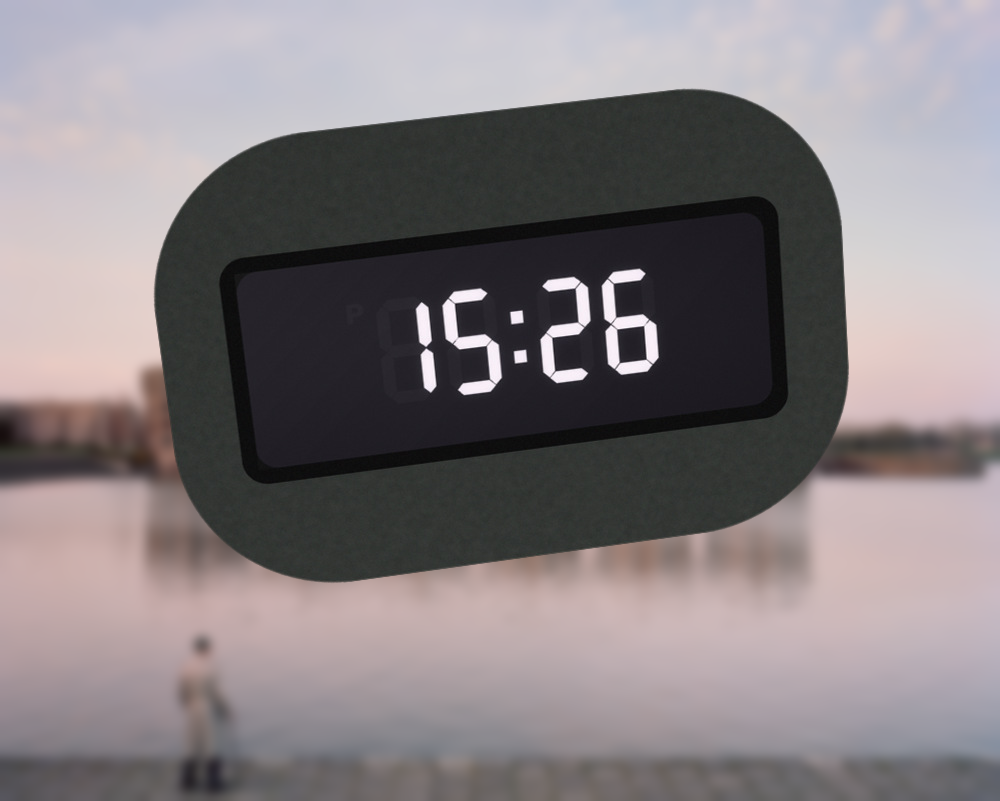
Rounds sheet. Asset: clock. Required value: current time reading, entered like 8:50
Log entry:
15:26
